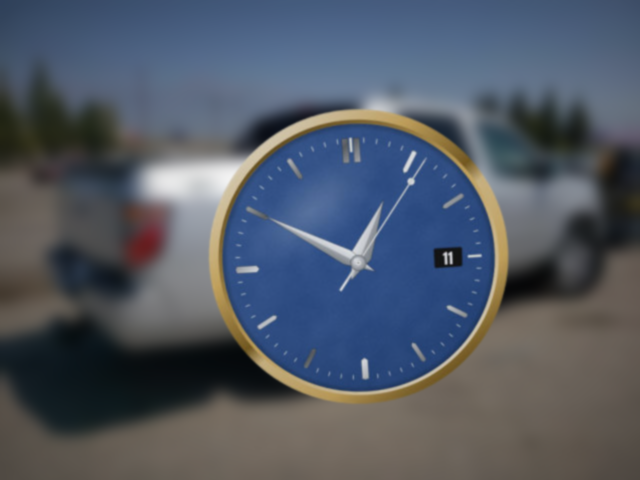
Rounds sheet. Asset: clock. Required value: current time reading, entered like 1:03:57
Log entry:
12:50:06
